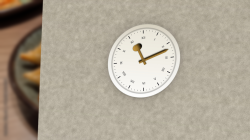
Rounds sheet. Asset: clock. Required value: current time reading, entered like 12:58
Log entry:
11:12
